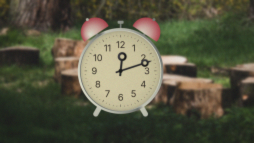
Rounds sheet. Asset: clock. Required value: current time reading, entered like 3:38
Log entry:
12:12
